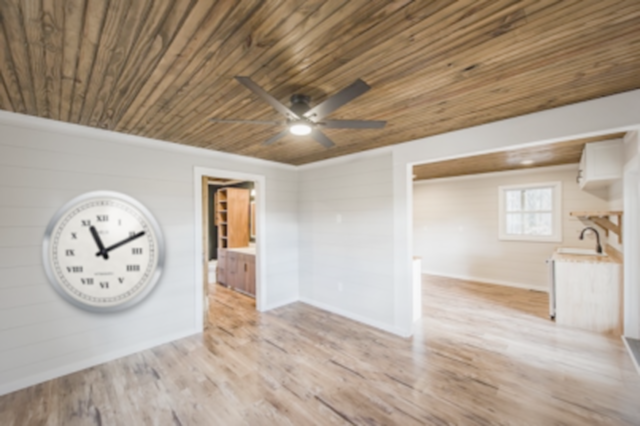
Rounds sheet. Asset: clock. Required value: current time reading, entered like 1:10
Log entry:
11:11
